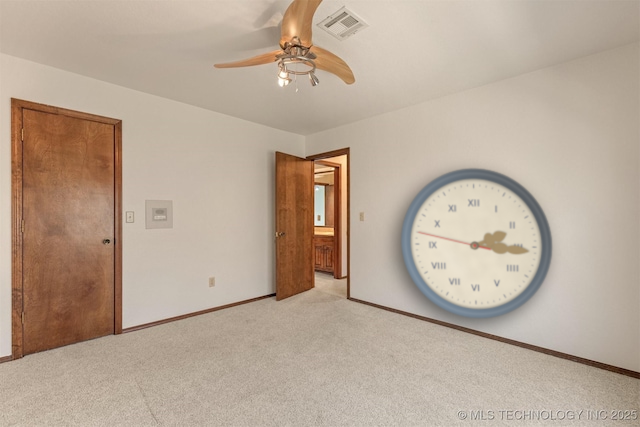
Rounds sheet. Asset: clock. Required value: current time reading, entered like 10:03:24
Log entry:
2:15:47
